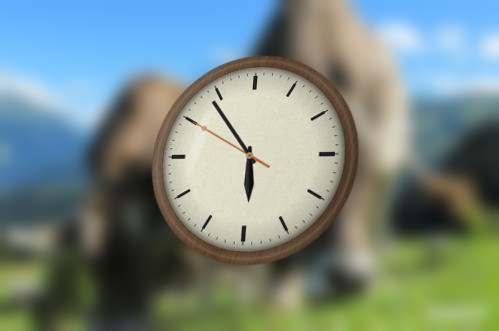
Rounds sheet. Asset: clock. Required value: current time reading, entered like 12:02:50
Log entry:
5:53:50
